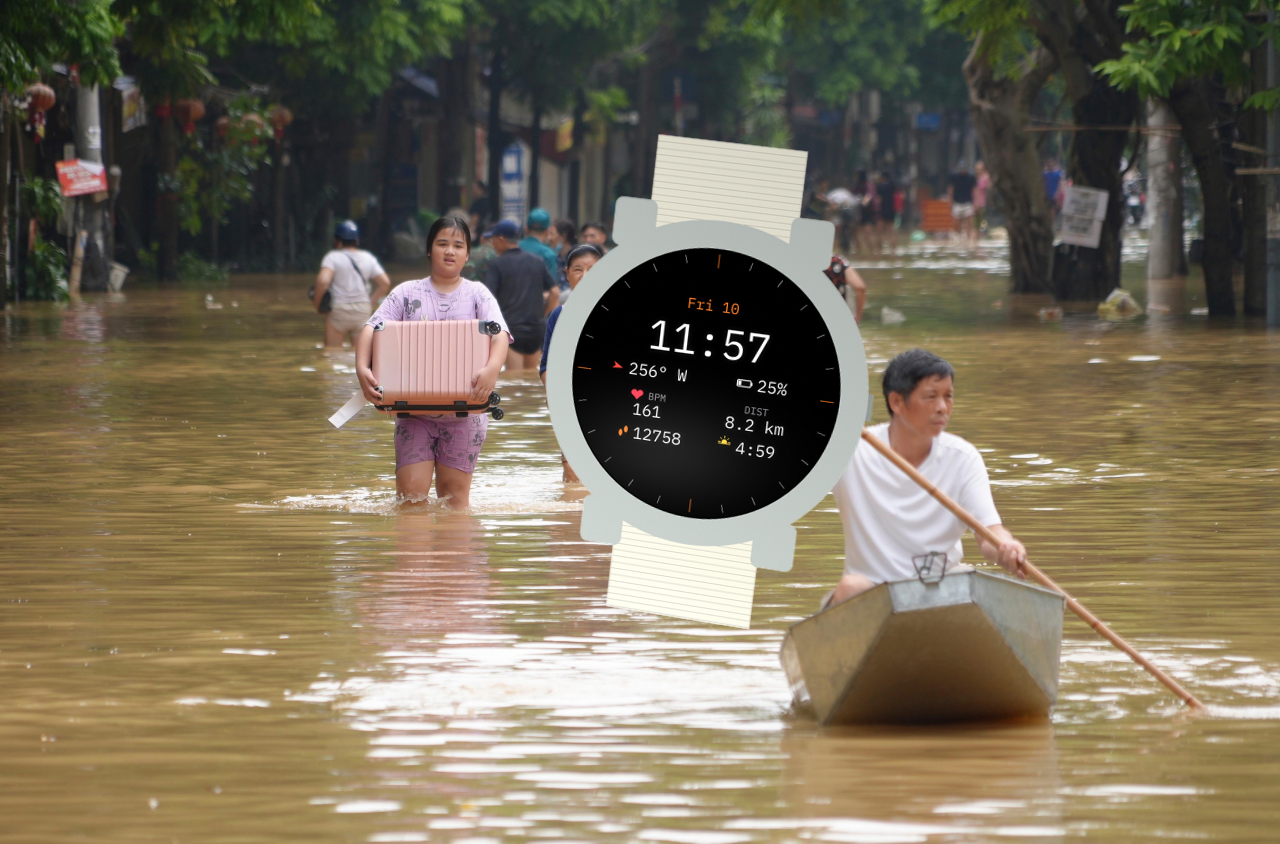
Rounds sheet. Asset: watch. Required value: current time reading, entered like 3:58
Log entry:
11:57
